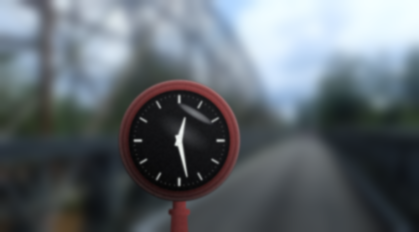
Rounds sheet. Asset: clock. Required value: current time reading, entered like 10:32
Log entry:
12:28
